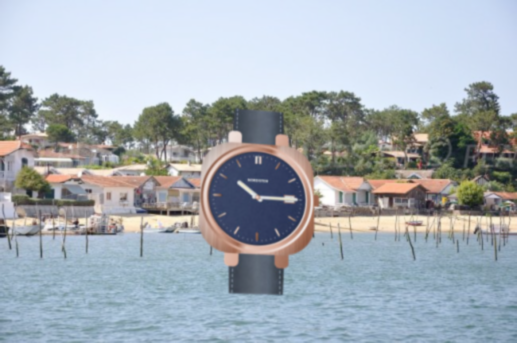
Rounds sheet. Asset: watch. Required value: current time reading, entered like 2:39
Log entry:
10:15
